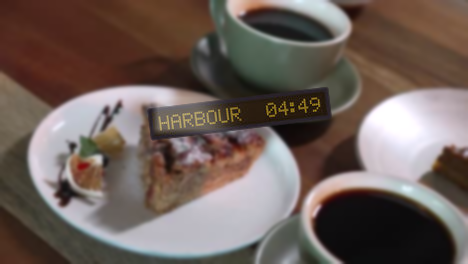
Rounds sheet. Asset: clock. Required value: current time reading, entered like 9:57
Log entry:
4:49
